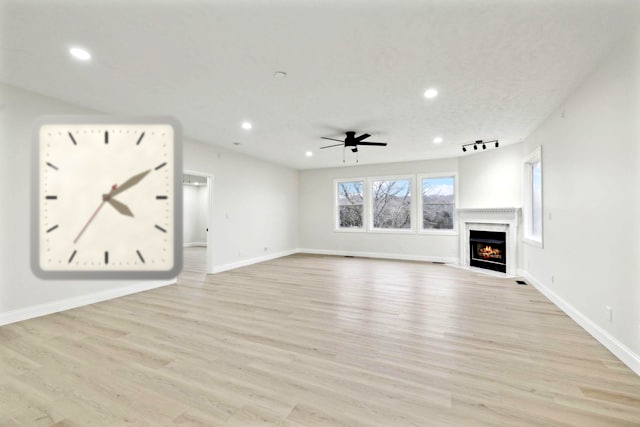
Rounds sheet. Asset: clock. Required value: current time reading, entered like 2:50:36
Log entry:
4:09:36
